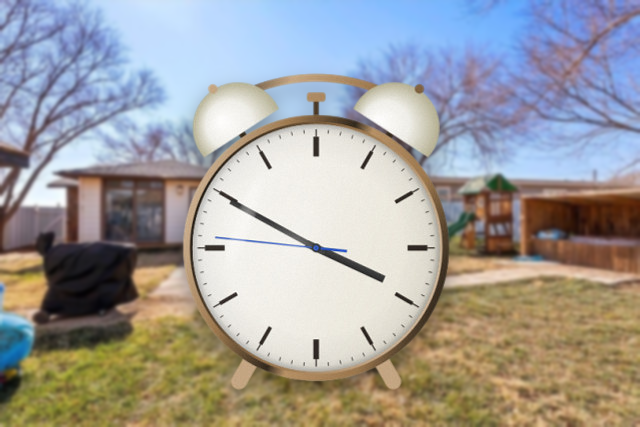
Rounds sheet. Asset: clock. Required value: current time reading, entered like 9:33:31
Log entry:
3:49:46
